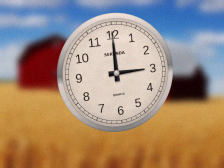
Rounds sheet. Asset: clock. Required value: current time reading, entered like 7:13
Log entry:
3:00
